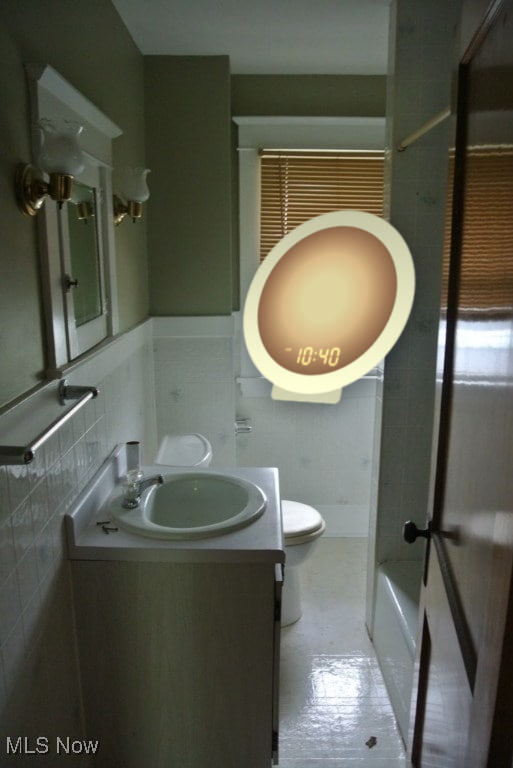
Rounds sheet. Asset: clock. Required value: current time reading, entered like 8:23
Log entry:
10:40
